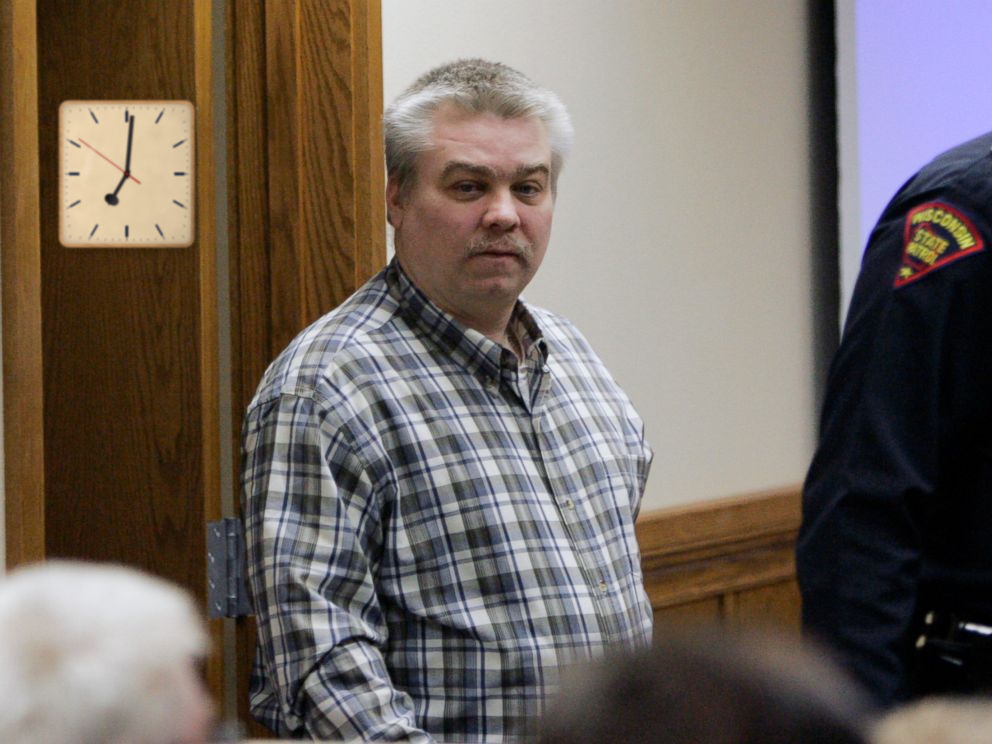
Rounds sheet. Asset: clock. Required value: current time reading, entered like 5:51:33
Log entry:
7:00:51
